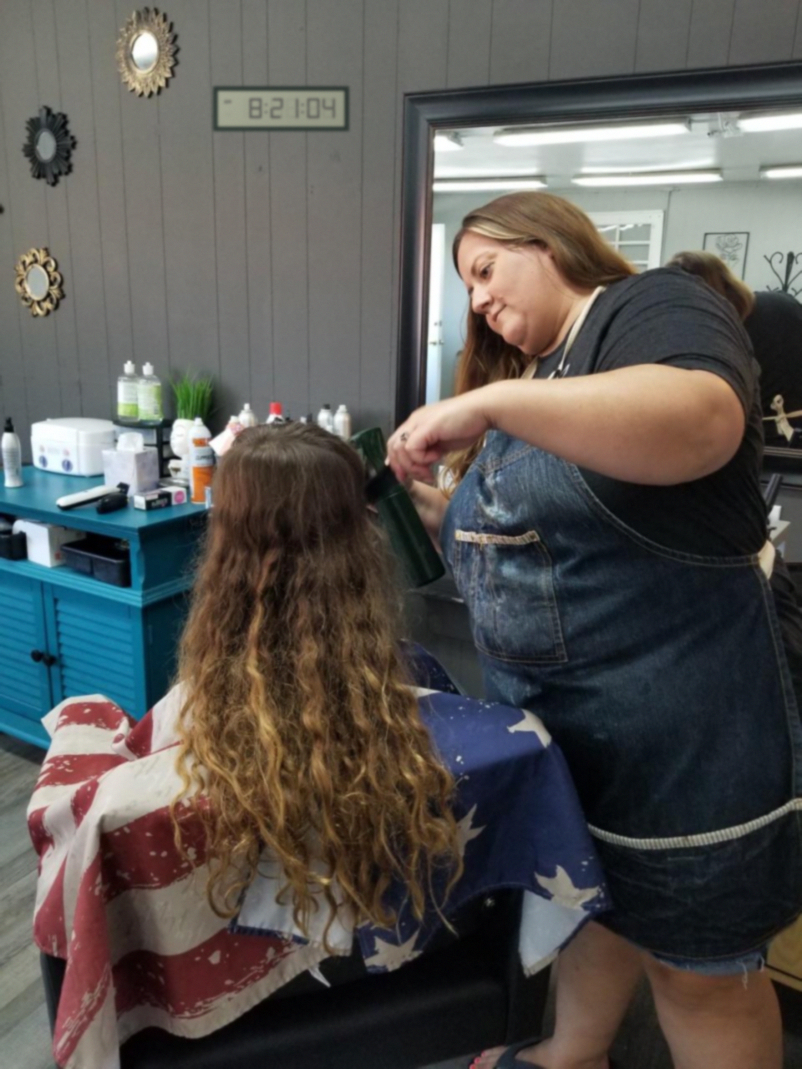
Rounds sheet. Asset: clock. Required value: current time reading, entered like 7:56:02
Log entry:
8:21:04
